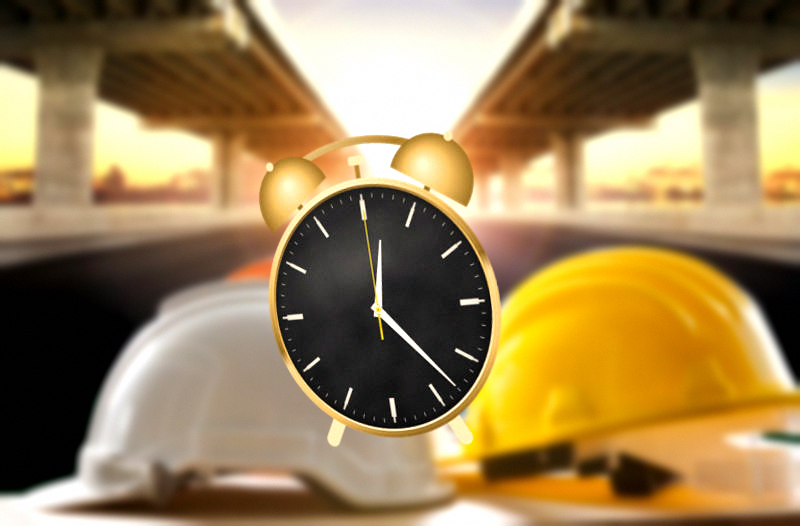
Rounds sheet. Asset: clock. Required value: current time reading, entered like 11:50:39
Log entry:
12:23:00
